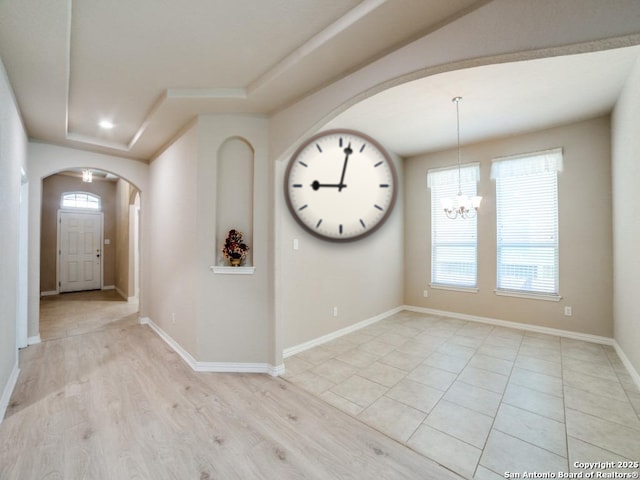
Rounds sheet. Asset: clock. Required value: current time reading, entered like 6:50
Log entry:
9:02
